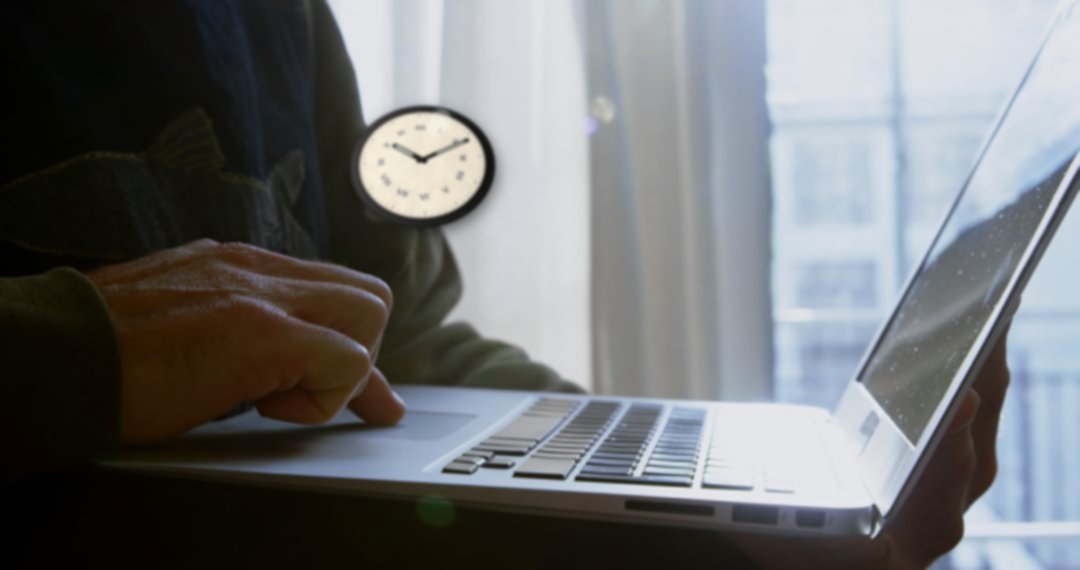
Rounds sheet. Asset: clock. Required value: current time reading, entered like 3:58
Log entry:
10:11
